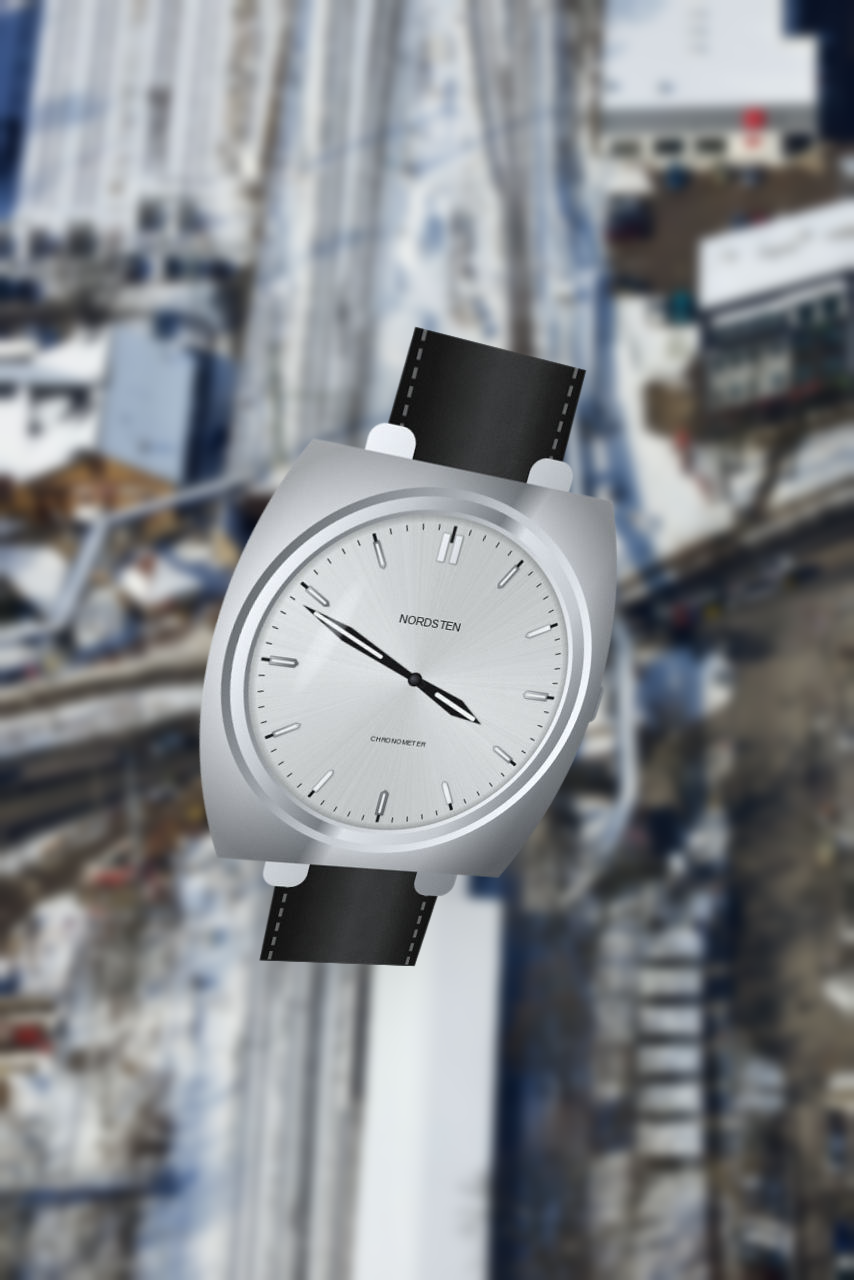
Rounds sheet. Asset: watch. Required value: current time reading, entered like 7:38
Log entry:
3:49
